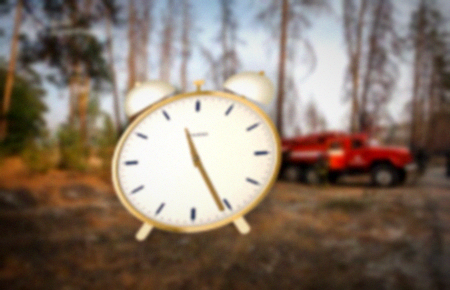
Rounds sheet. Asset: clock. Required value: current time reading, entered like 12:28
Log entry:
11:26
